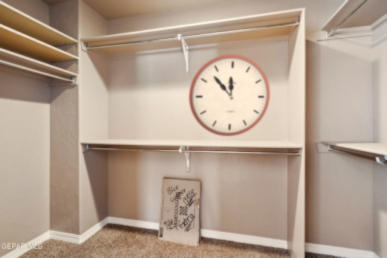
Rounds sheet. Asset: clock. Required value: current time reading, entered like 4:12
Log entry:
11:53
